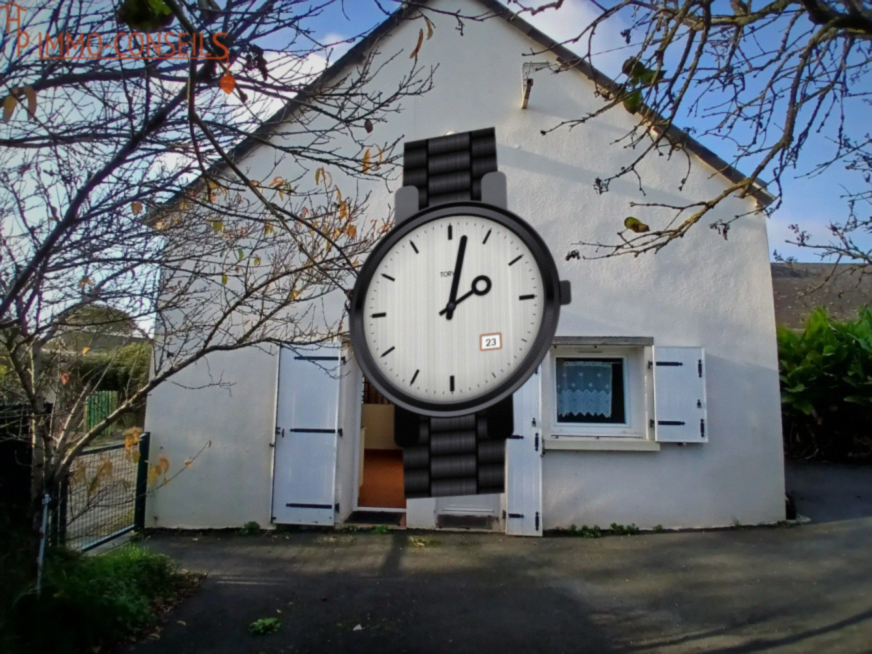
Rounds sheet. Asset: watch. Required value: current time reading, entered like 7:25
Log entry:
2:02
